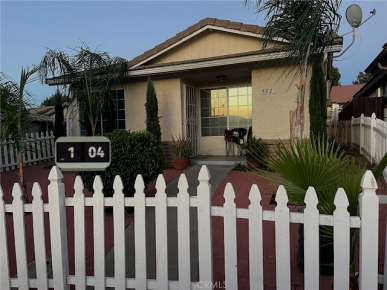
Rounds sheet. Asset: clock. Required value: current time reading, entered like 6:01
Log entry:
1:04
